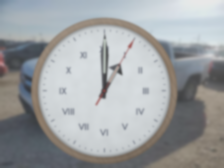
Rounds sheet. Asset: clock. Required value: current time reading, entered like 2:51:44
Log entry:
1:00:05
